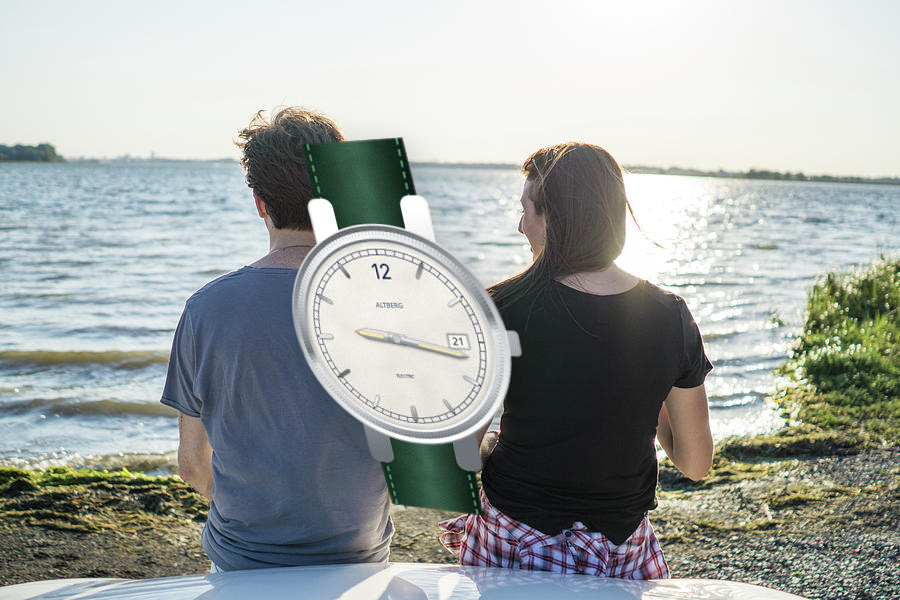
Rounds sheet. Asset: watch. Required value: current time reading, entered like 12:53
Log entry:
9:17
